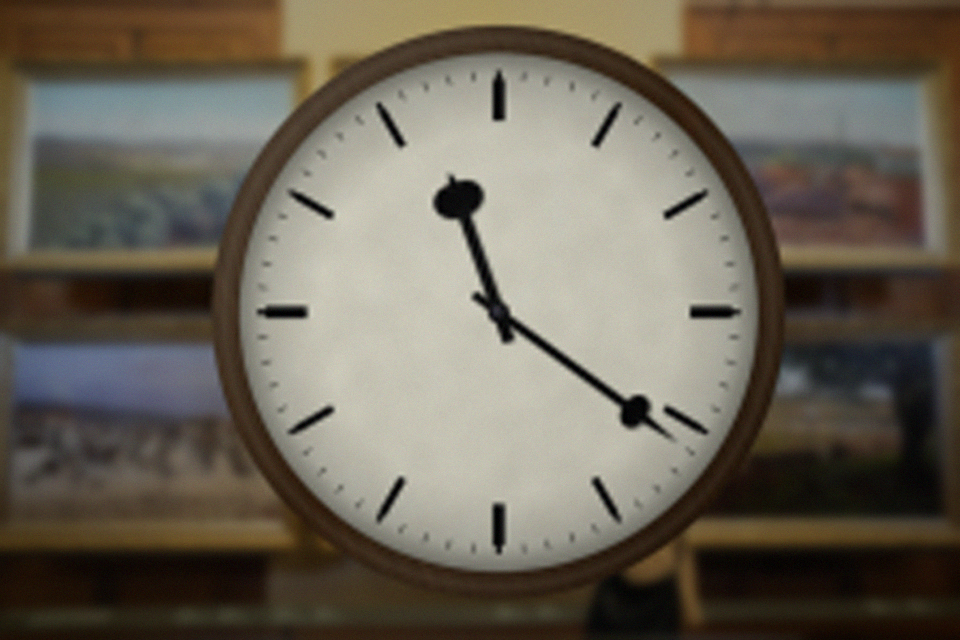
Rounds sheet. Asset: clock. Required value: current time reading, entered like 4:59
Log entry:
11:21
